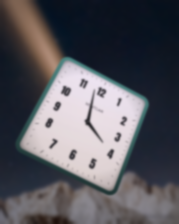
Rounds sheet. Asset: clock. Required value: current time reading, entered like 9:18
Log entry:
3:58
